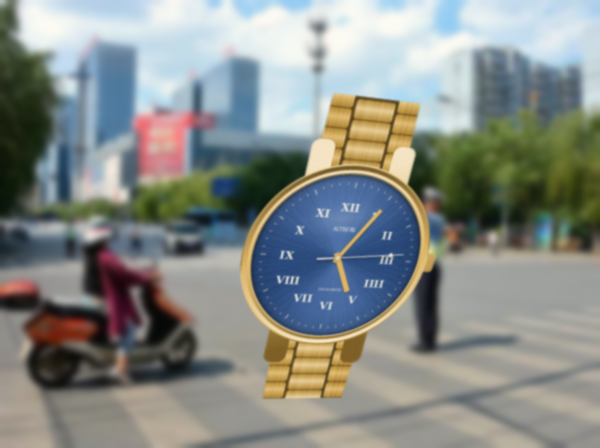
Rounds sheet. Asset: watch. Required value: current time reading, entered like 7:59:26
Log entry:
5:05:14
